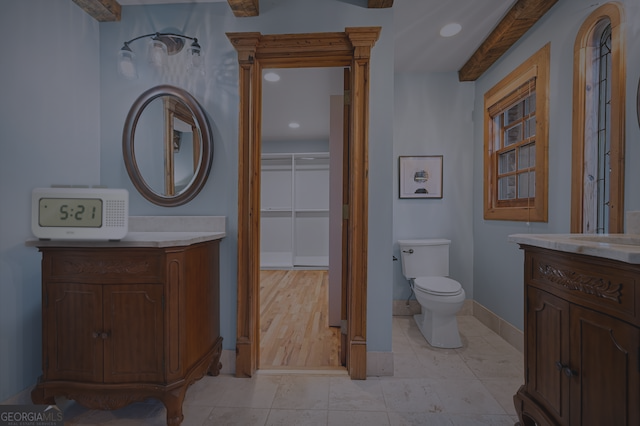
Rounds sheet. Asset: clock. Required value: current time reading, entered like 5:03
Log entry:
5:21
